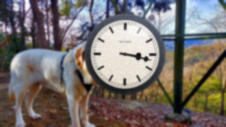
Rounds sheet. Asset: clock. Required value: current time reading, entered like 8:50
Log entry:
3:17
